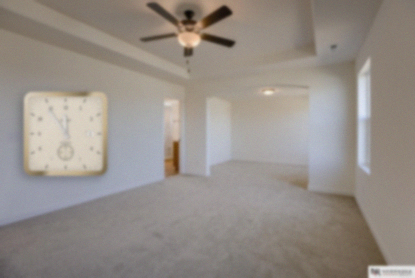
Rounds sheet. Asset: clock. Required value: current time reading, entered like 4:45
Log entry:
11:54
